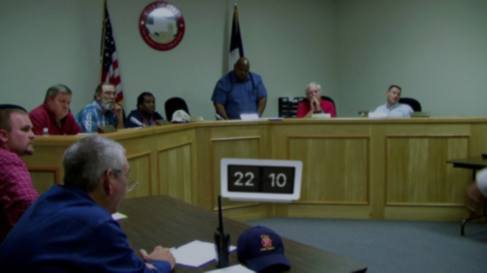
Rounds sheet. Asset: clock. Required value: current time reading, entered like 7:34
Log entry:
22:10
